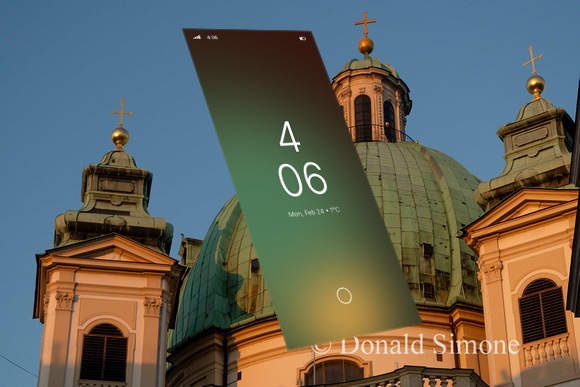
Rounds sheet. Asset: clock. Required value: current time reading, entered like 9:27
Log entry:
4:06
